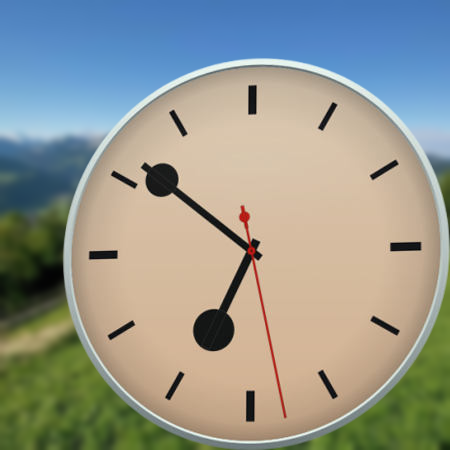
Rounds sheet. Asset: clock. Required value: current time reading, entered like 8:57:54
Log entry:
6:51:28
